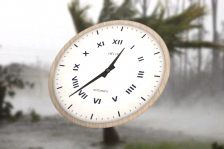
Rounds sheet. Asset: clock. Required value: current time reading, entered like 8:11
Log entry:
12:37
